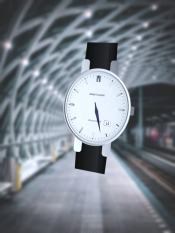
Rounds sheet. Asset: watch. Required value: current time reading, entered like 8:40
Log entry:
5:27
